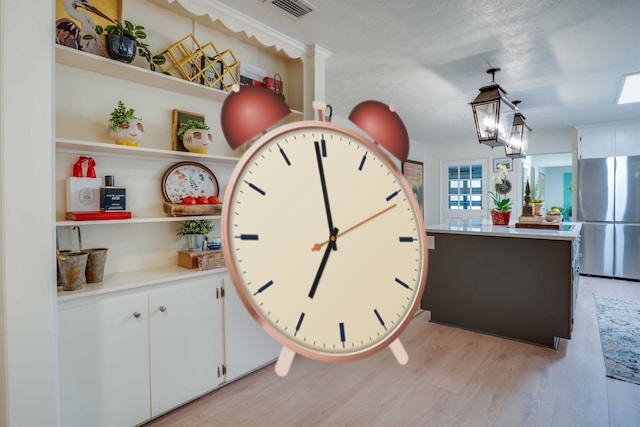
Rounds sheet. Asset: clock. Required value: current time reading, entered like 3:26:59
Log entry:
6:59:11
